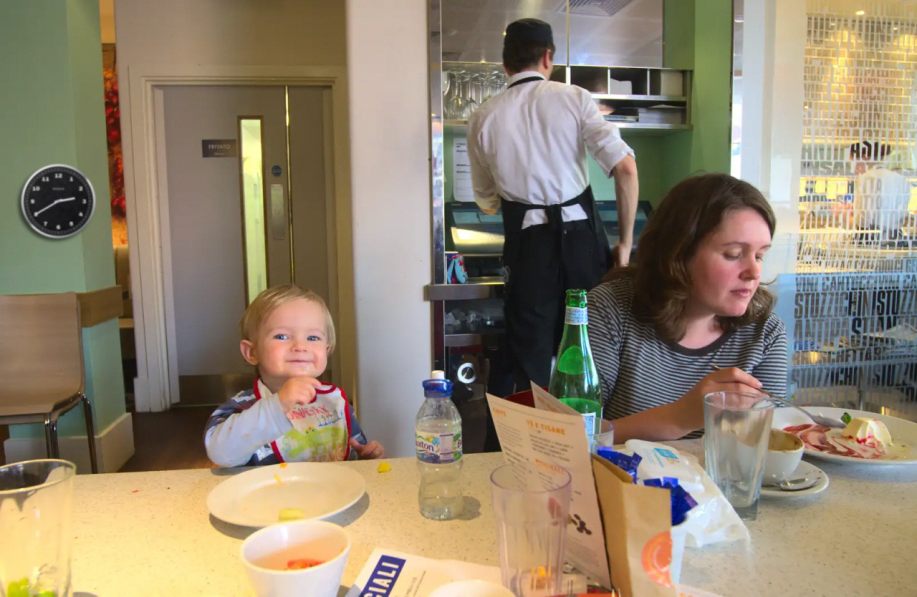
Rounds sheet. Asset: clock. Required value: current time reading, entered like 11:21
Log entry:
2:40
